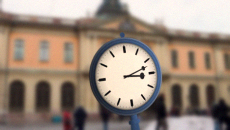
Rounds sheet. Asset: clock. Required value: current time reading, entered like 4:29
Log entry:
3:12
